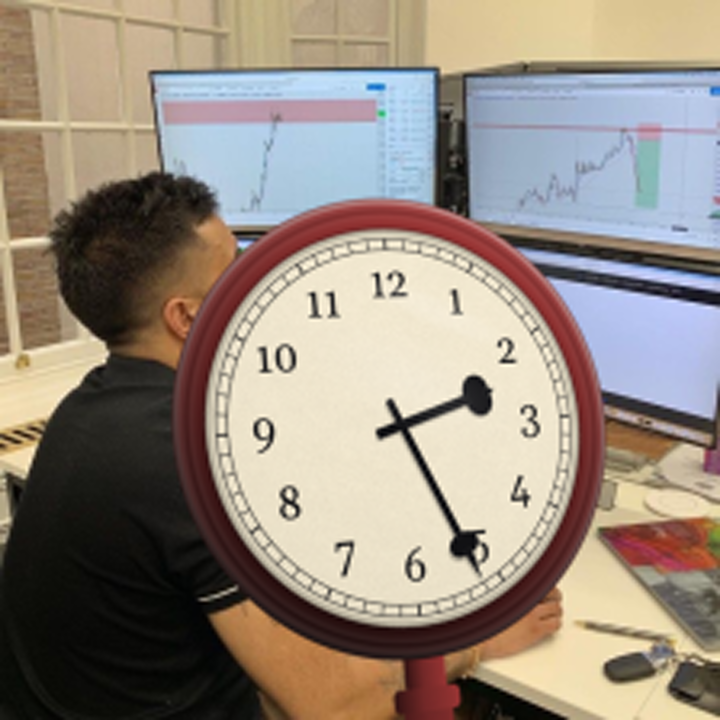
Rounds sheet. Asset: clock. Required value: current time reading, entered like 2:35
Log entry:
2:26
